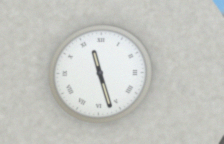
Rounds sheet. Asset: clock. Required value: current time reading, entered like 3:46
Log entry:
11:27
